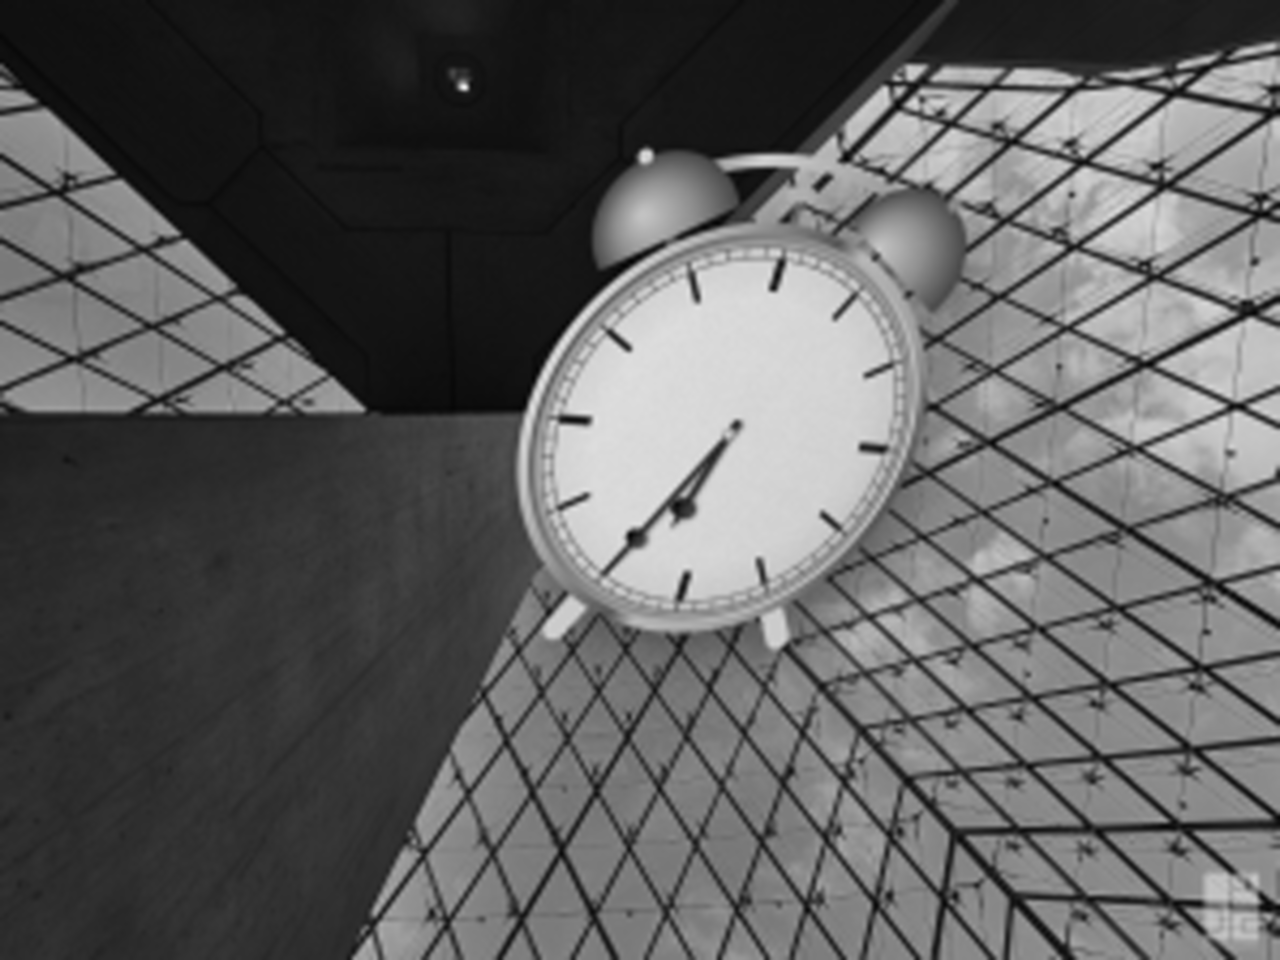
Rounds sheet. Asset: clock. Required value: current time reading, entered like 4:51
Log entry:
6:35
